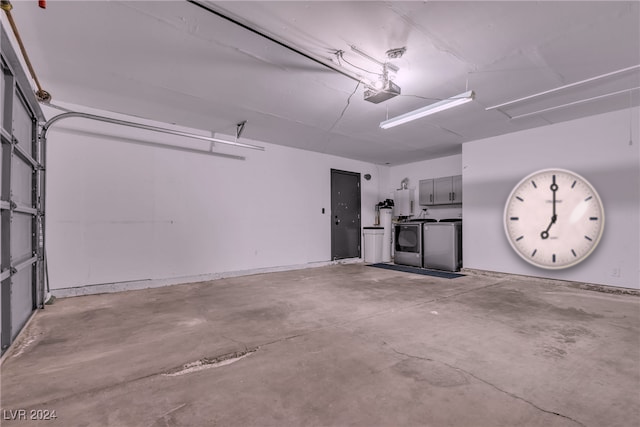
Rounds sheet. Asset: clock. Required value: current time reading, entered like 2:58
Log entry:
7:00
